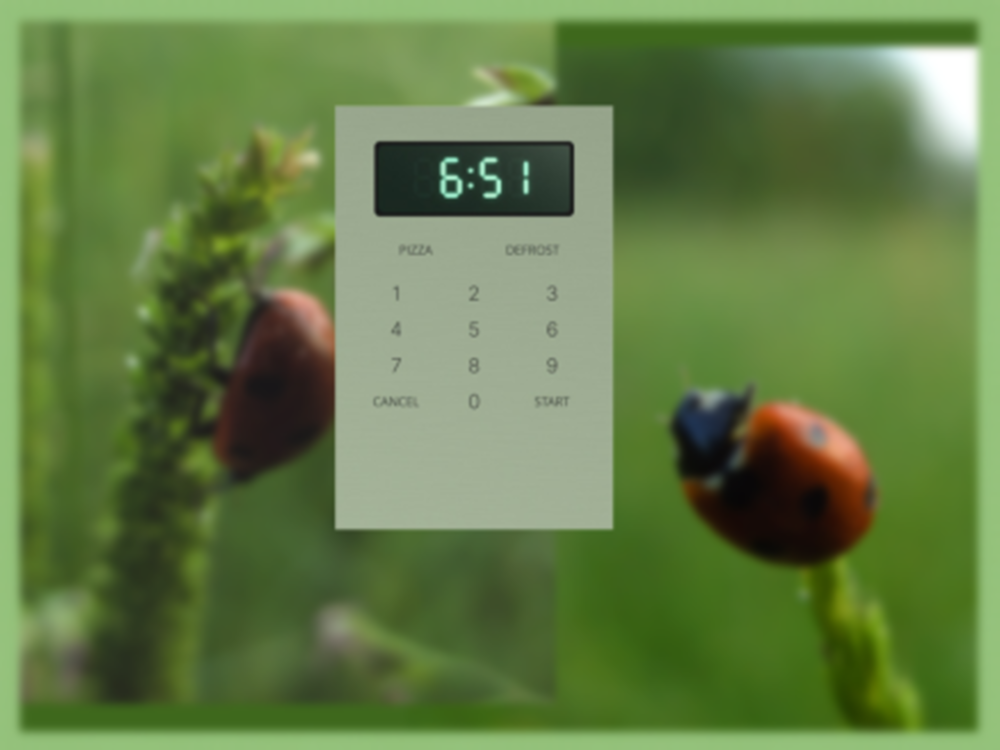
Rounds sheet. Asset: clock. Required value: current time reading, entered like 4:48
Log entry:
6:51
